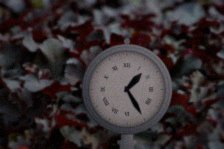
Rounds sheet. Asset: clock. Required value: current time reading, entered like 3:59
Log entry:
1:25
